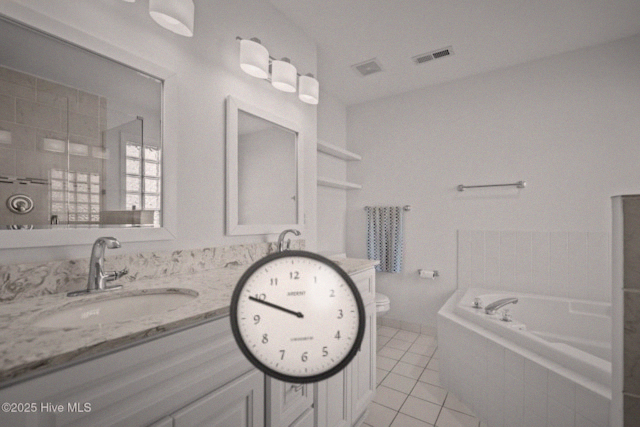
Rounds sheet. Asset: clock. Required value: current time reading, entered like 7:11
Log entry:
9:49
